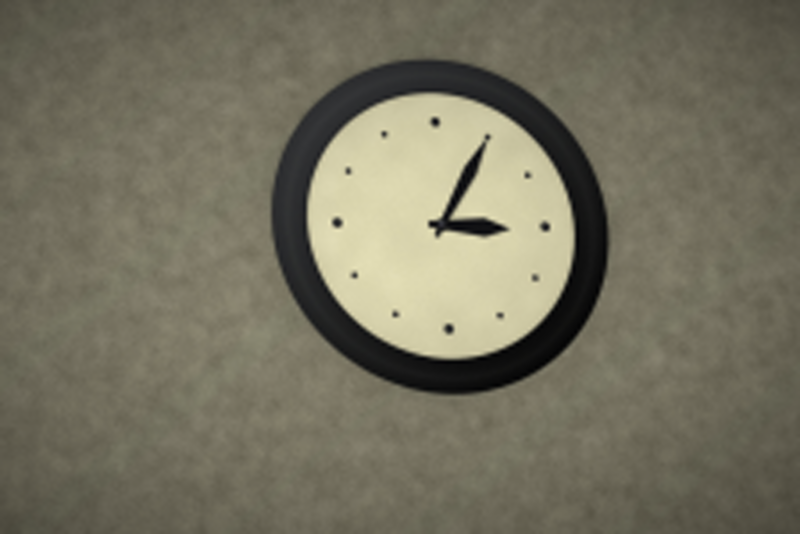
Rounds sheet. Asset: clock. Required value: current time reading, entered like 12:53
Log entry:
3:05
